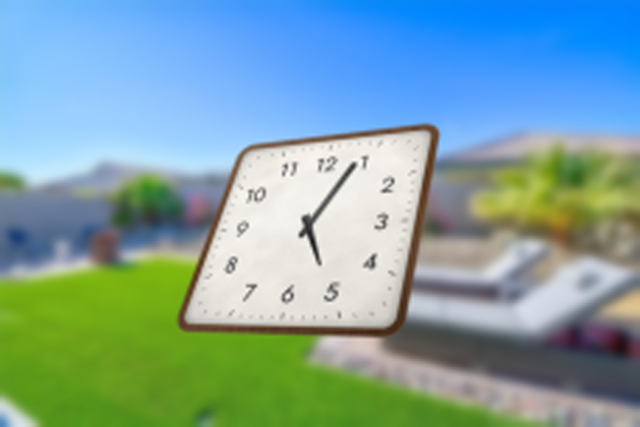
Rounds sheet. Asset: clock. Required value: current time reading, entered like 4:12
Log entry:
5:04
